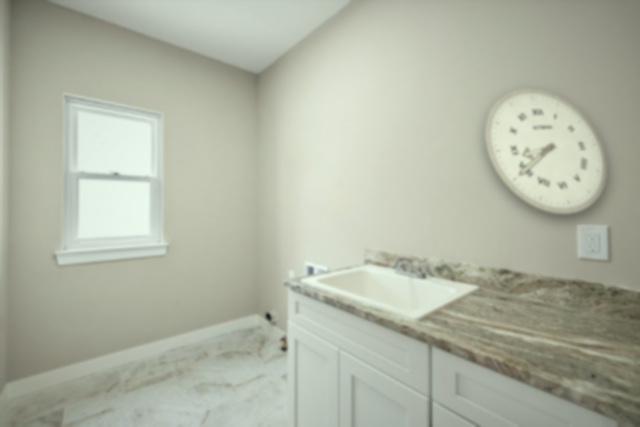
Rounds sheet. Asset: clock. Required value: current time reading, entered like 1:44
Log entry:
8:40
